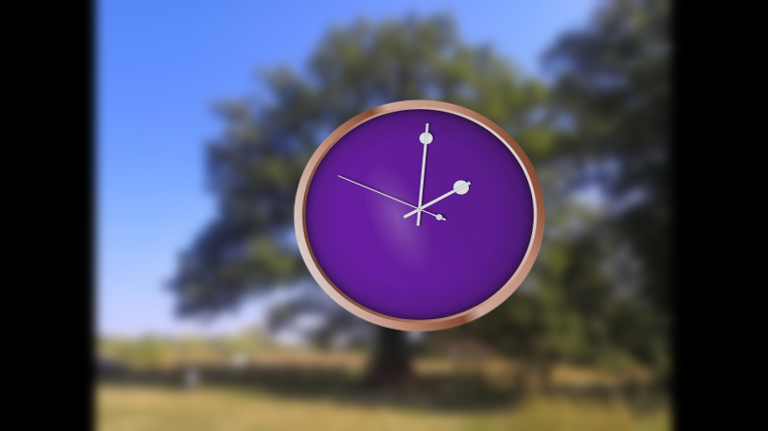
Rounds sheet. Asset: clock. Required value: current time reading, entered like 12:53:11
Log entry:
2:00:49
